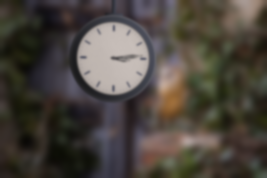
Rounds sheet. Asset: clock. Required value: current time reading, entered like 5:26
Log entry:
3:14
